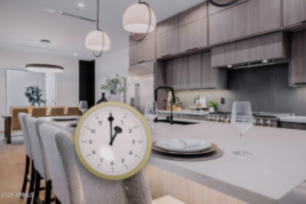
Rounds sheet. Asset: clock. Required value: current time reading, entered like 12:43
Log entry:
1:00
